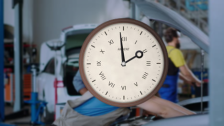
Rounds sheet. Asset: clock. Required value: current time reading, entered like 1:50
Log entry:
1:59
